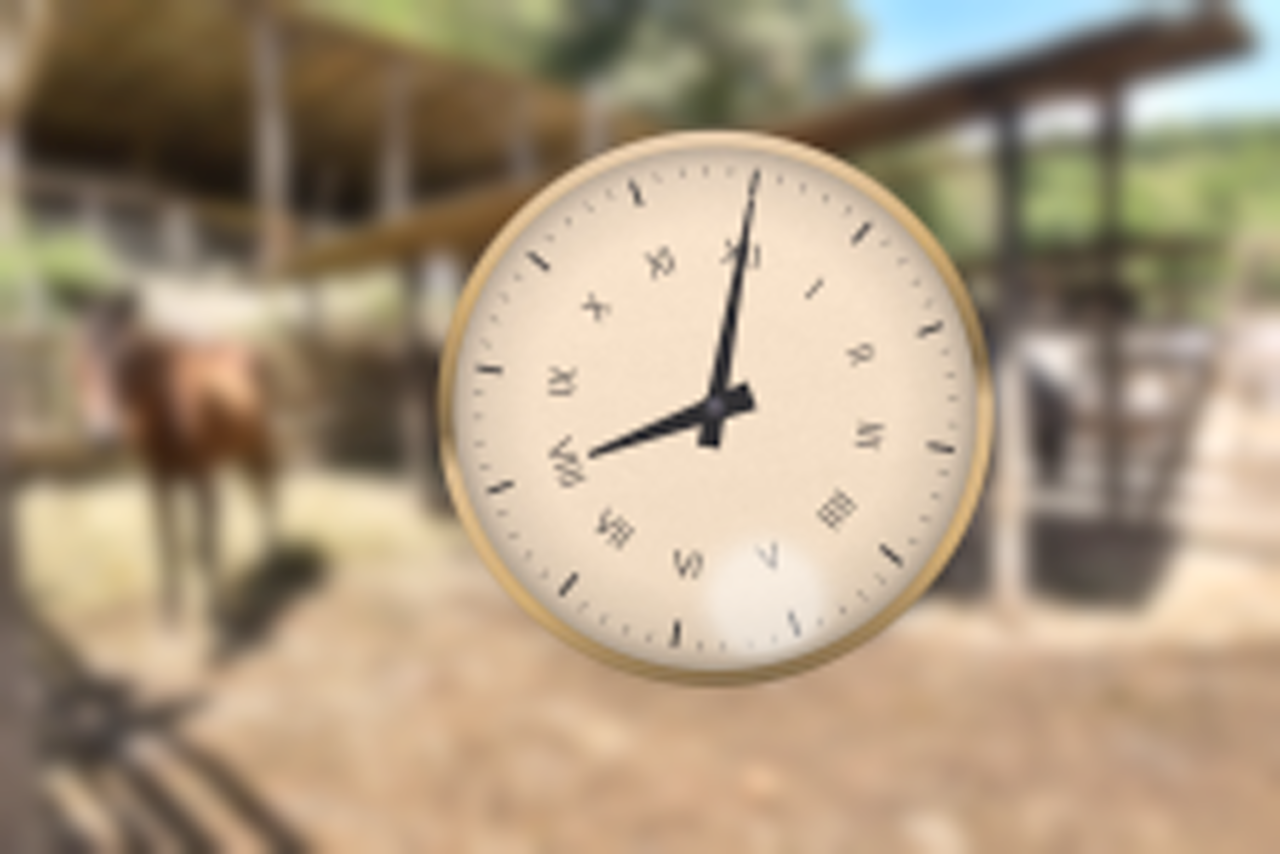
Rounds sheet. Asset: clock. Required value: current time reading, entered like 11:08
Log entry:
8:00
